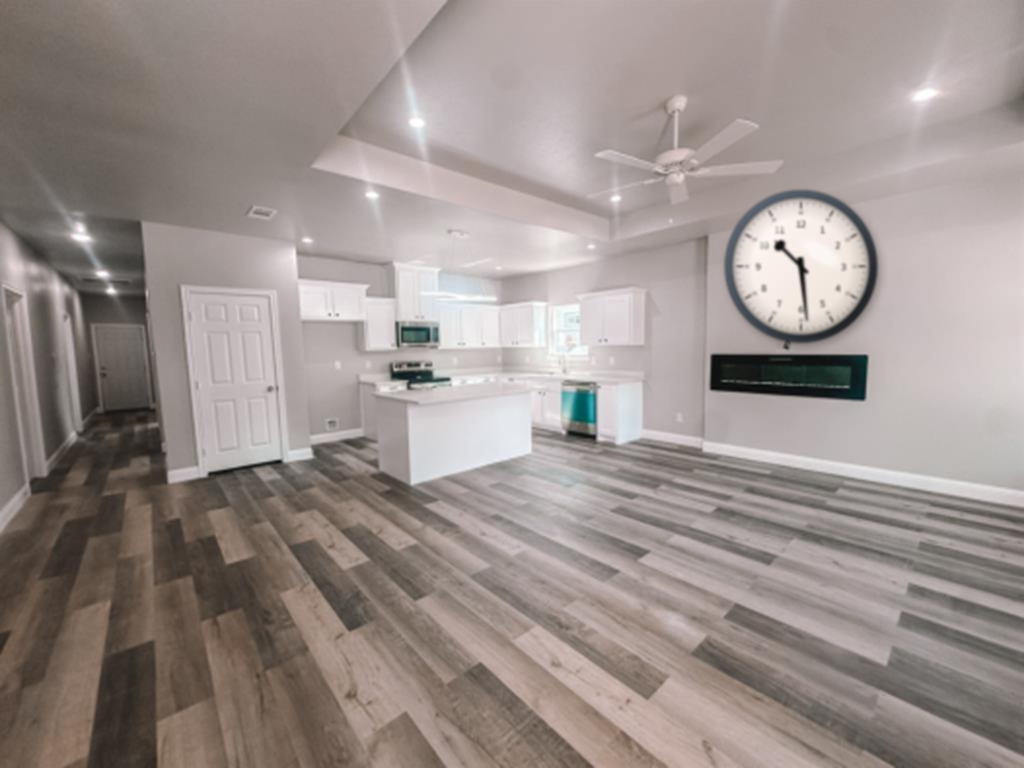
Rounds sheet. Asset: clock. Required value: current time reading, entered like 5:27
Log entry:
10:29
